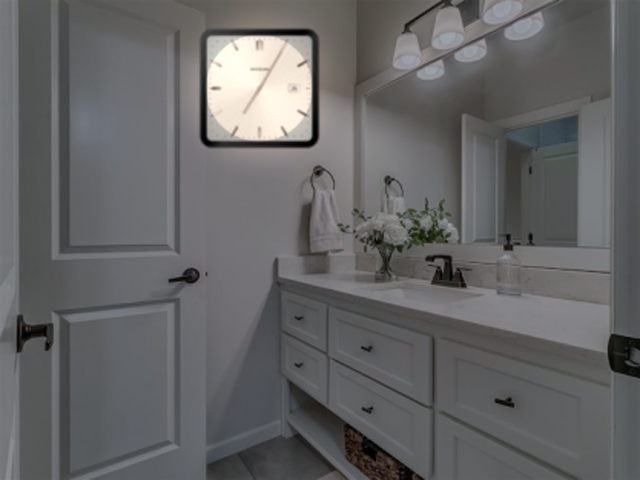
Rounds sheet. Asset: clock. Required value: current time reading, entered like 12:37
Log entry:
7:05
